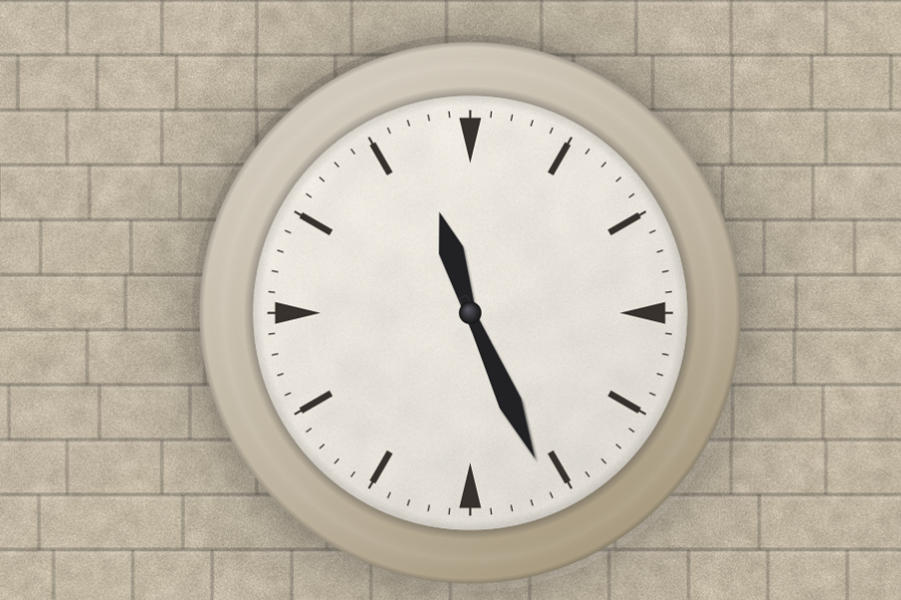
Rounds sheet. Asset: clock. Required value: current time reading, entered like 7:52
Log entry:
11:26
